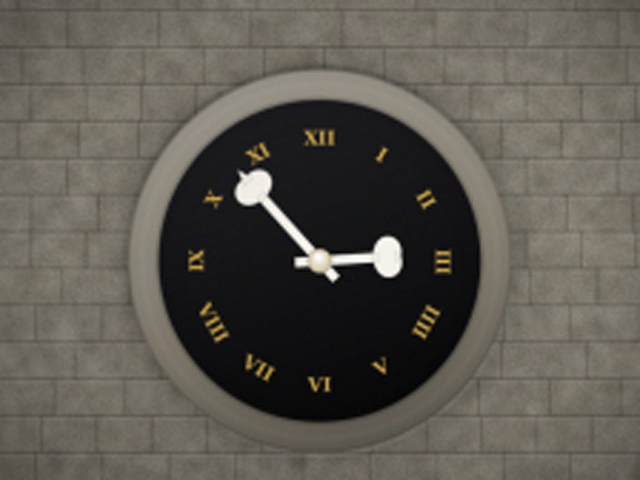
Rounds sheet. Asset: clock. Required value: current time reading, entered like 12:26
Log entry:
2:53
